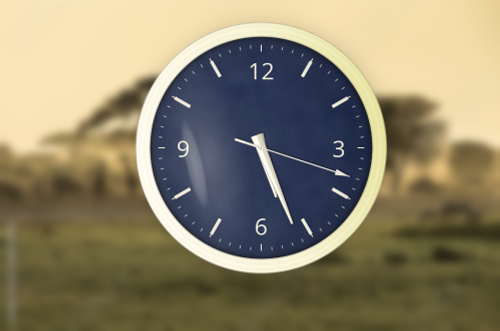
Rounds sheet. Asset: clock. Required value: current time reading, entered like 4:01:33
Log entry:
5:26:18
